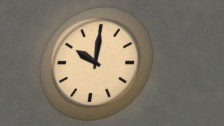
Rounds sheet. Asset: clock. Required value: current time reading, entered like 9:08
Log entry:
10:00
